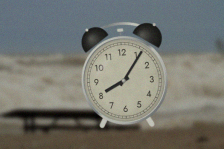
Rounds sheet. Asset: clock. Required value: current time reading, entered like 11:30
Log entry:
8:06
